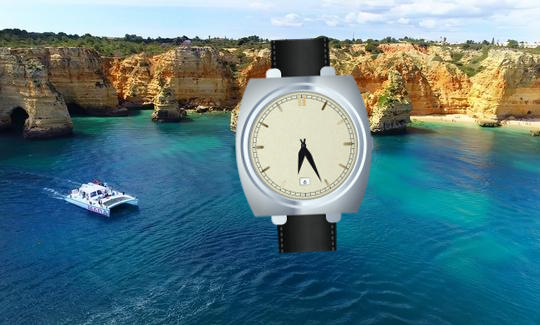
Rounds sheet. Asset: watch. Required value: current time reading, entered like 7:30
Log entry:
6:26
